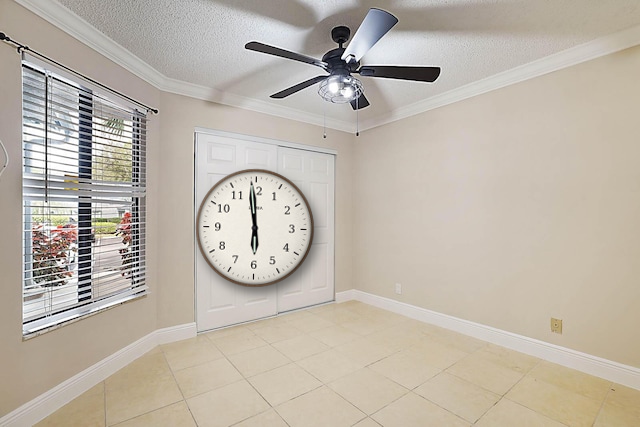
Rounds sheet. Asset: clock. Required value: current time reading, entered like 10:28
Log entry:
5:59
